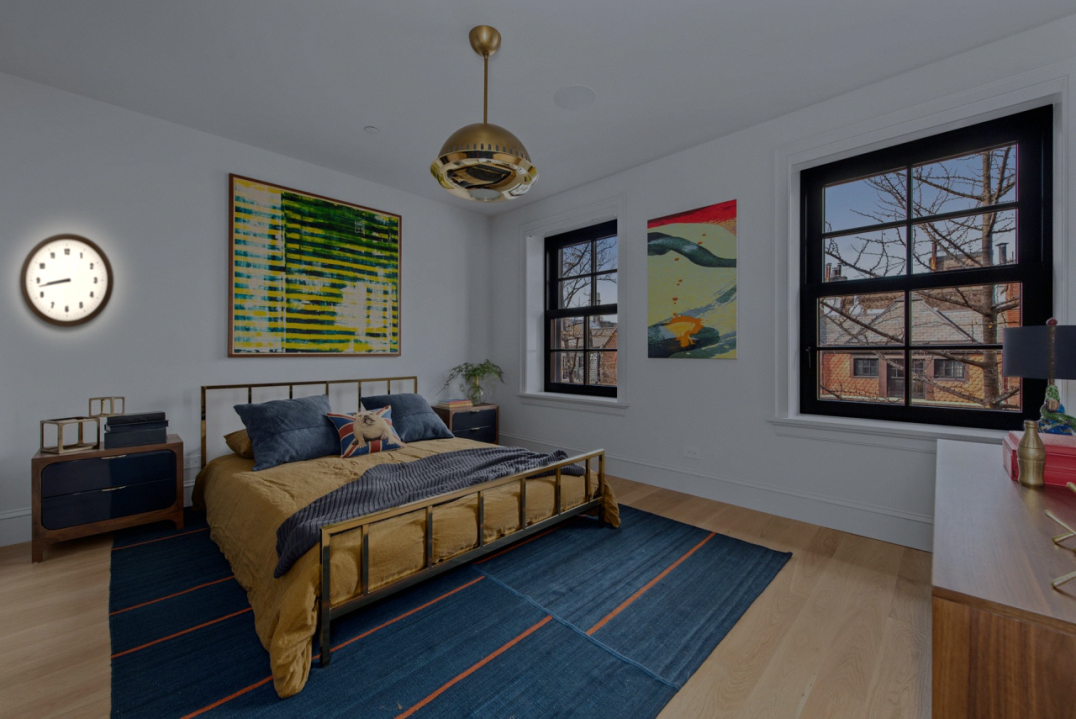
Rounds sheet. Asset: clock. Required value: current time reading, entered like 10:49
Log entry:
8:43
